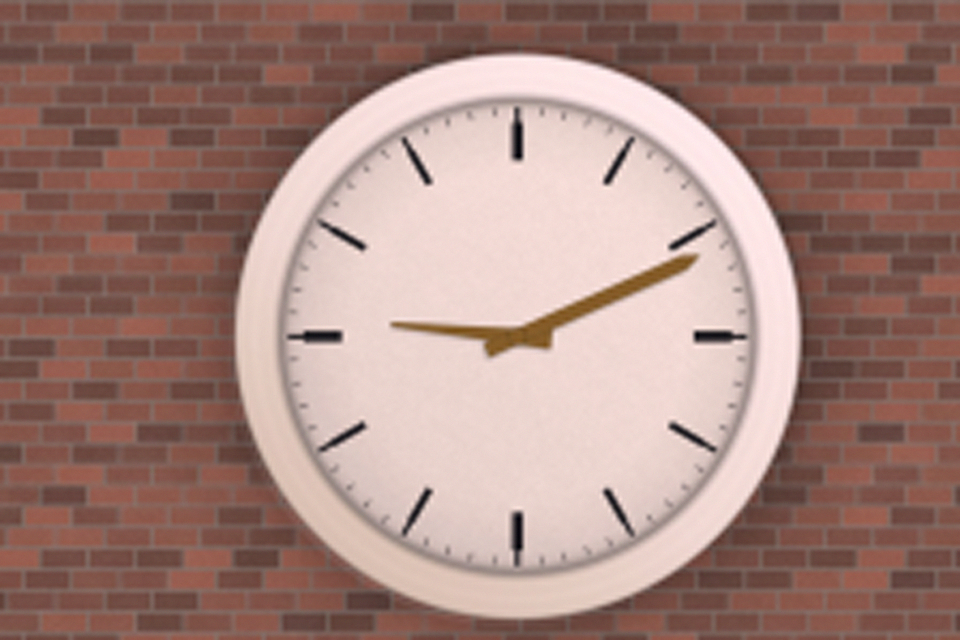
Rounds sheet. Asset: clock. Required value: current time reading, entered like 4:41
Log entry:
9:11
